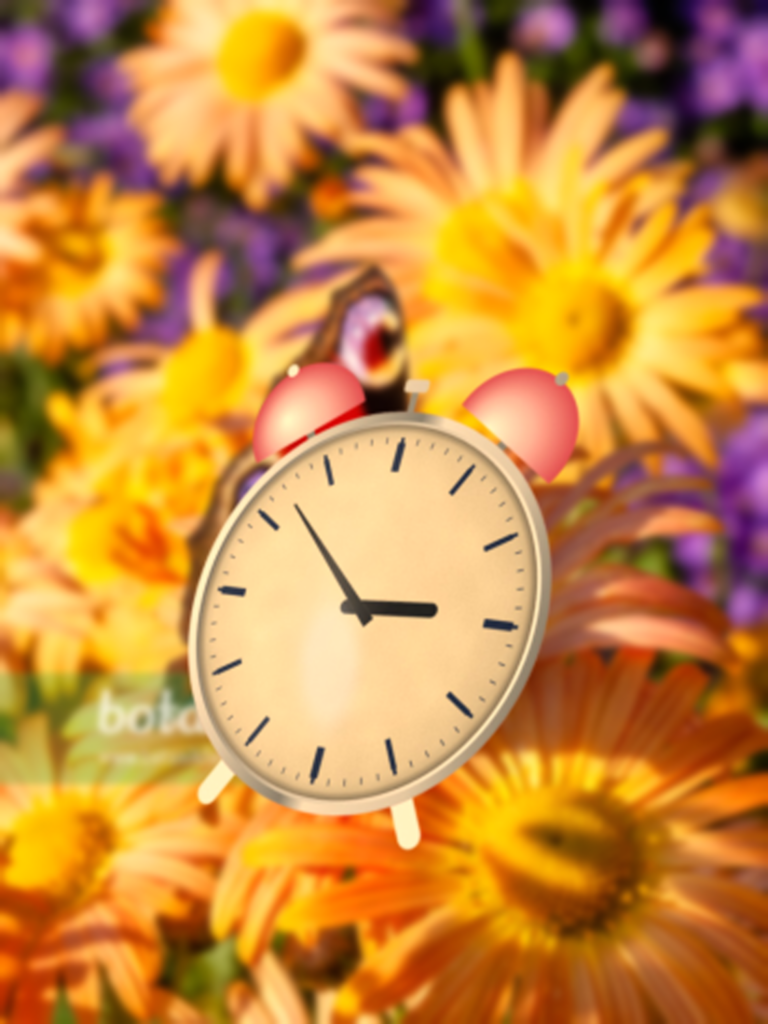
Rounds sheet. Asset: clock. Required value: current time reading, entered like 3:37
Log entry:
2:52
